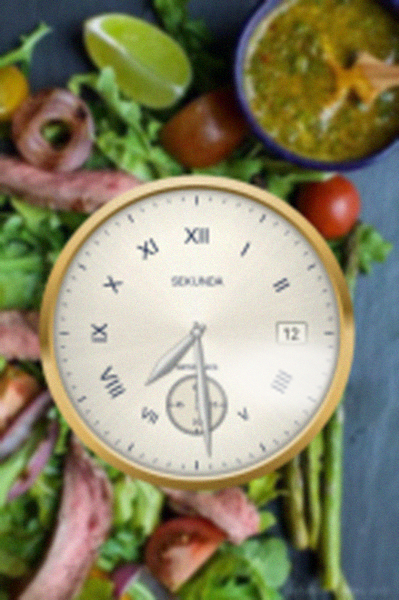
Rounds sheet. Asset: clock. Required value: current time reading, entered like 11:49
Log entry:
7:29
